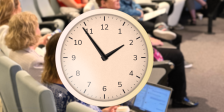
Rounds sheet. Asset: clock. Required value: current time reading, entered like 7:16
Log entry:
1:54
